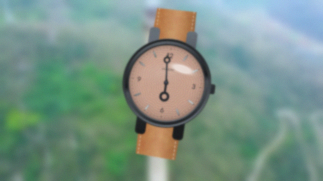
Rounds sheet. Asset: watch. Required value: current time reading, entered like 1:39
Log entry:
5:59
